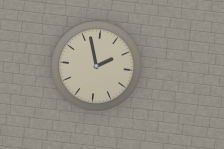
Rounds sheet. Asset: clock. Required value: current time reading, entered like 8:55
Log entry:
1:57
